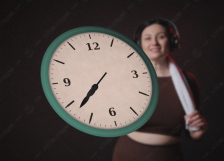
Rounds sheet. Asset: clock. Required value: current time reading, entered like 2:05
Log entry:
7:38
